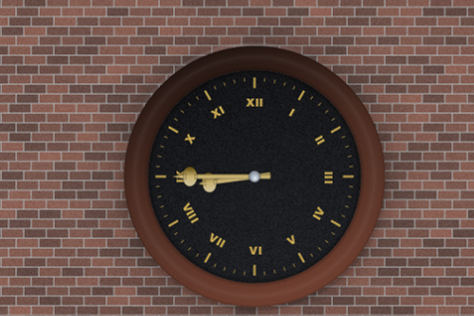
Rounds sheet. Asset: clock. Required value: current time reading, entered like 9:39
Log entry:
8:45
